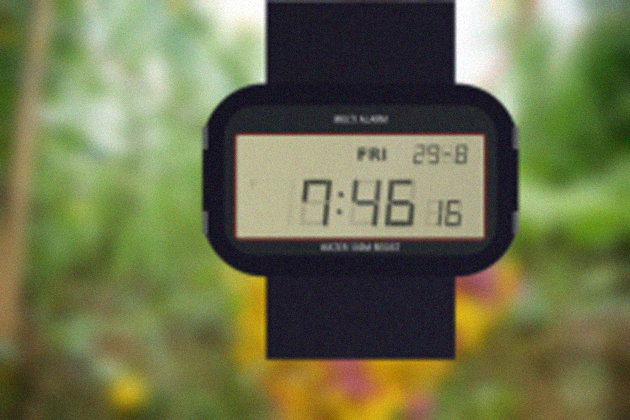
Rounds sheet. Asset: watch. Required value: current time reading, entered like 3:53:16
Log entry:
7:46:16
